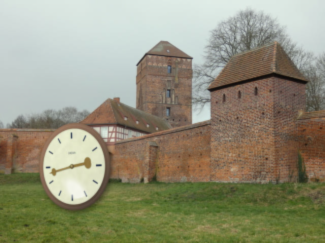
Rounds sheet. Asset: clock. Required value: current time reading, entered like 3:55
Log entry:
2:43
